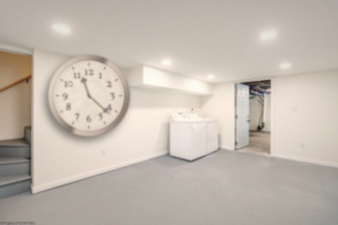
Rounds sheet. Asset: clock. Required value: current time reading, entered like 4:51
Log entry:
11:22
